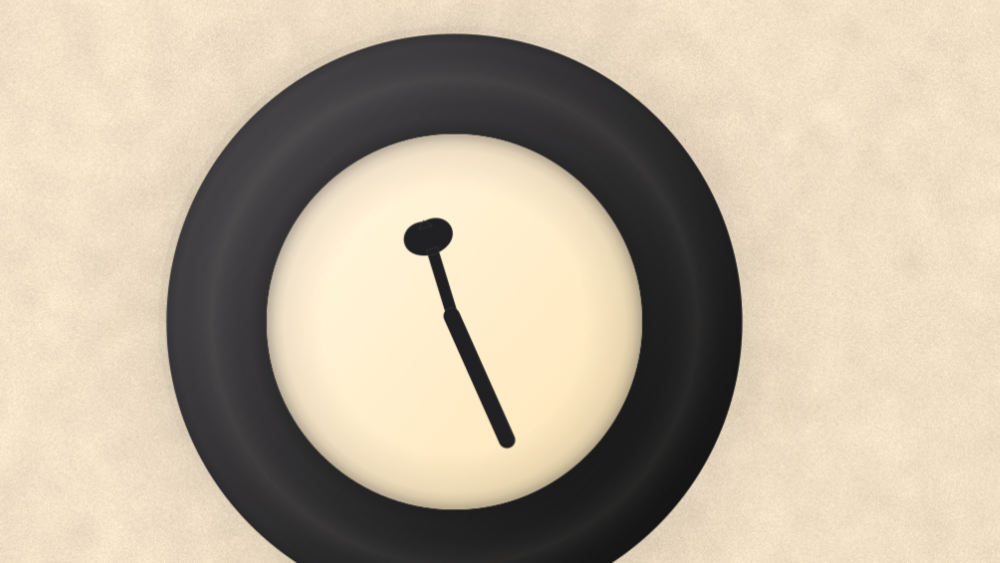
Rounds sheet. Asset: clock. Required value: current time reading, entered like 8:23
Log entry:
11:26
